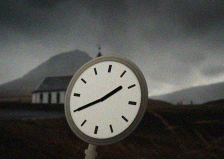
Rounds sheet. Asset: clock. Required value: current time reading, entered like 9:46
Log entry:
1:40
